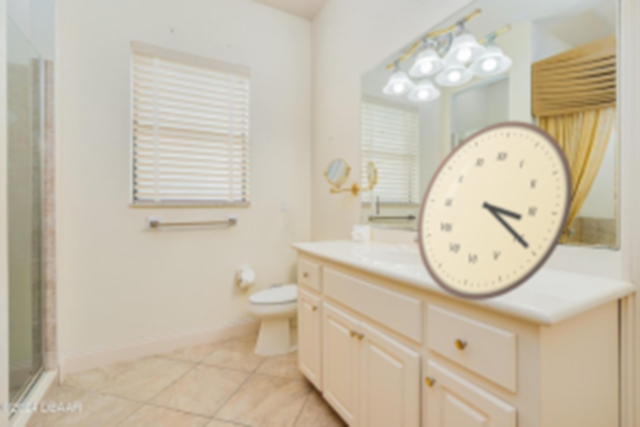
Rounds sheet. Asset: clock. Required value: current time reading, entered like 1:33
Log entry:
3:20
